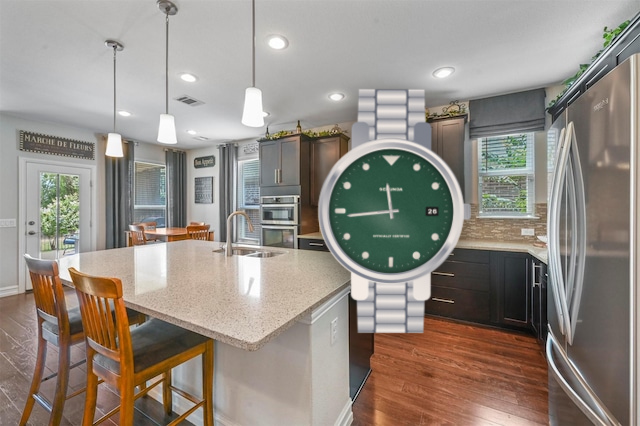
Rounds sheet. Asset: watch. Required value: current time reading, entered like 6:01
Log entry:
11:44
